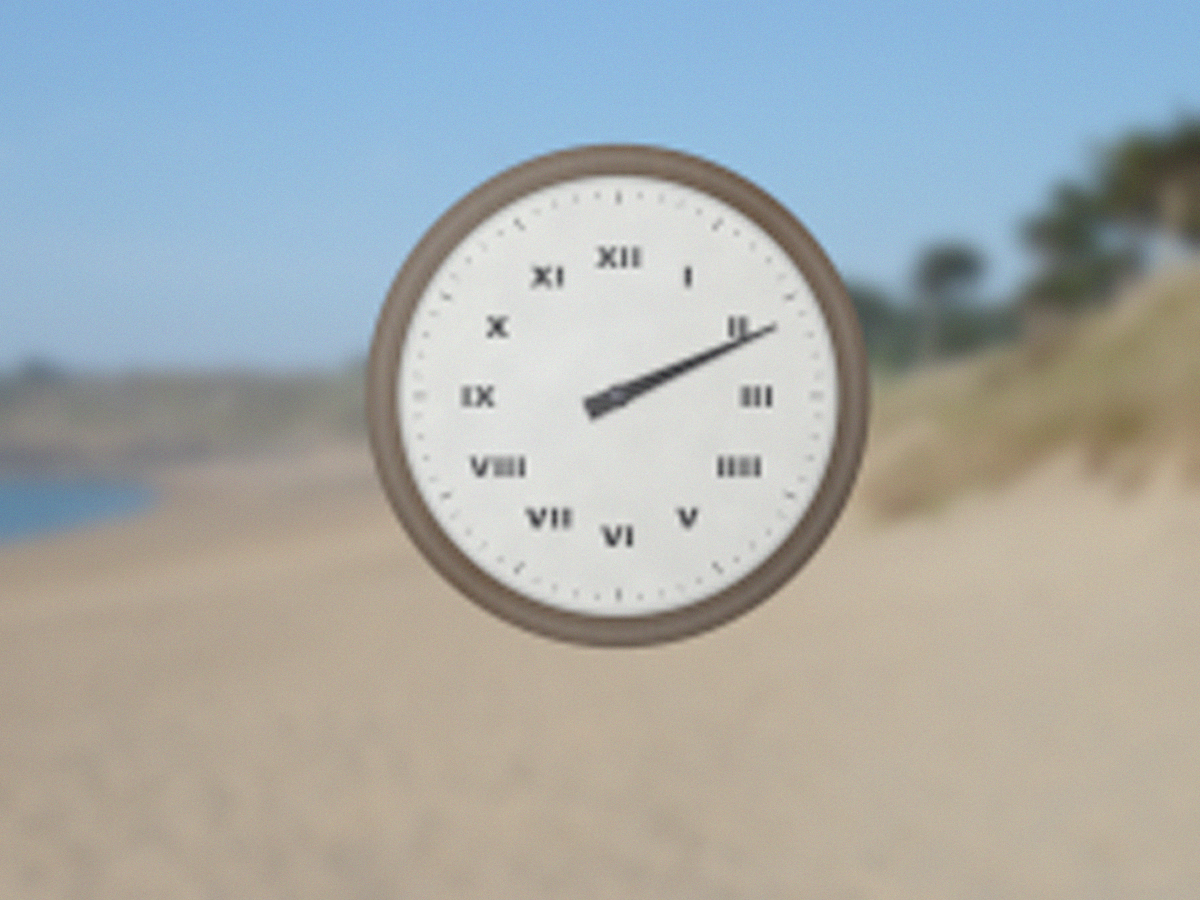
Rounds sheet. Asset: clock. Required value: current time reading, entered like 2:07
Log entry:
2:11
